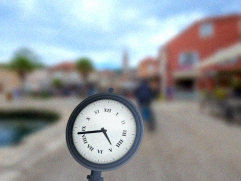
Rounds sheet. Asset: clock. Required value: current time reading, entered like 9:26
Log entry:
4:43
